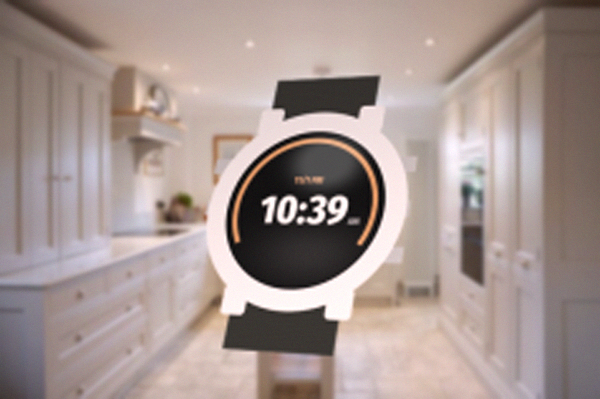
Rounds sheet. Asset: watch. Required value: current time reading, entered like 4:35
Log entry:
10:39
